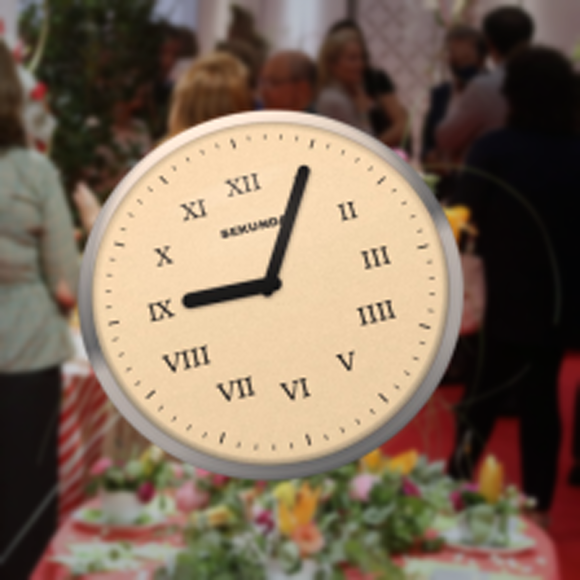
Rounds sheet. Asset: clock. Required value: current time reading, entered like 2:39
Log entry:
9:05
